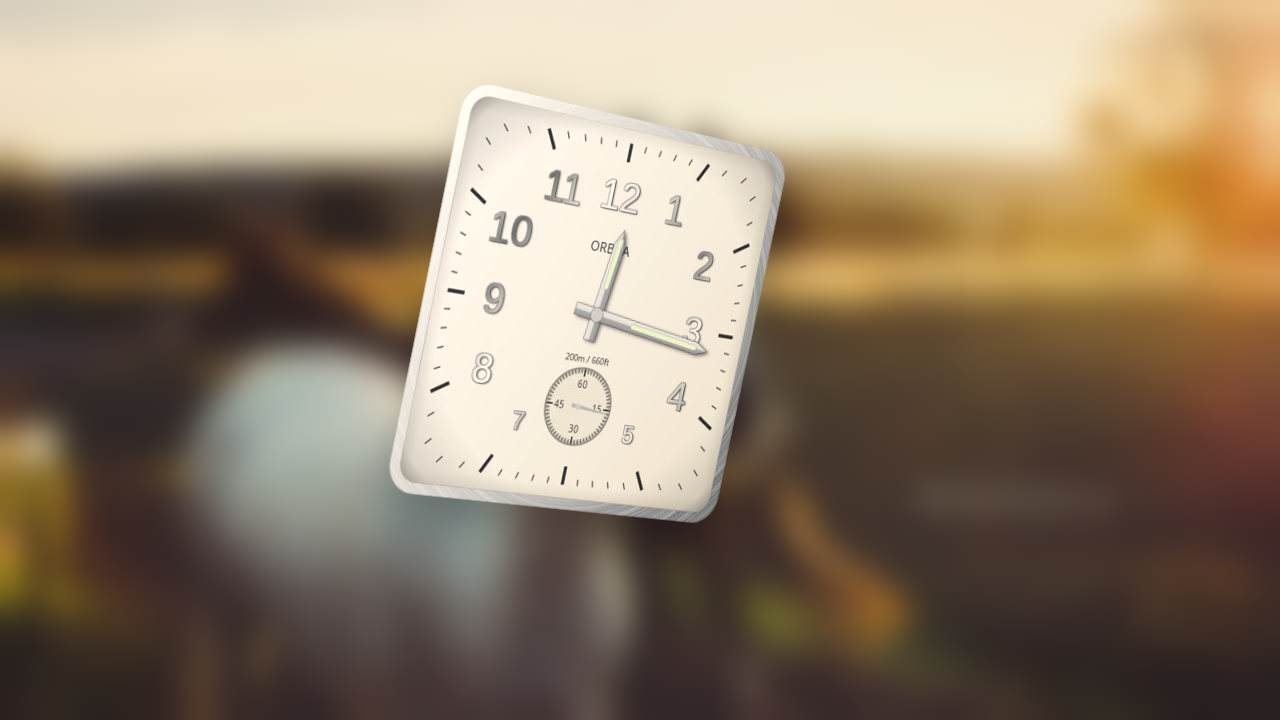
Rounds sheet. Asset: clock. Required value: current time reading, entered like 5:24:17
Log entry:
12:16:16
